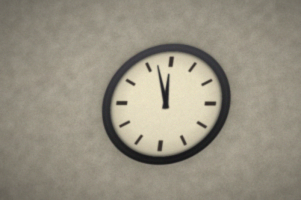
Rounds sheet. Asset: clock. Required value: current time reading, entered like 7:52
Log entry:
11:57
